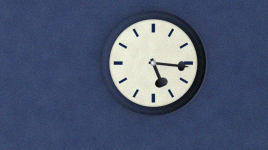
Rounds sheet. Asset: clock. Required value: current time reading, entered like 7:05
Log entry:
5:16
